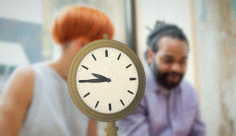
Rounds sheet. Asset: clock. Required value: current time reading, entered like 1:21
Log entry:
9:45
